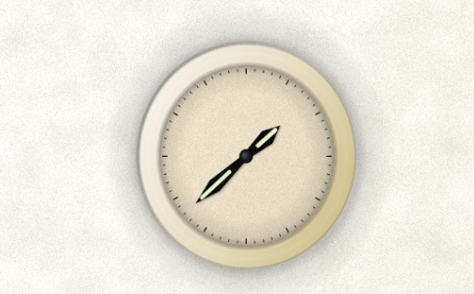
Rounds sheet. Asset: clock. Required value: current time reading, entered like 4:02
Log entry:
1:38
